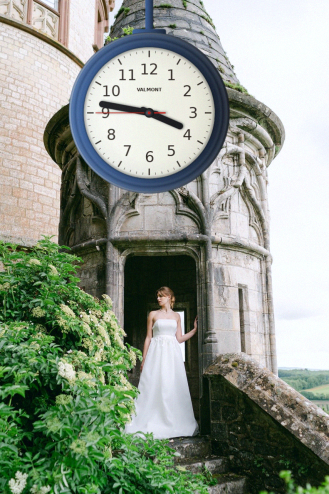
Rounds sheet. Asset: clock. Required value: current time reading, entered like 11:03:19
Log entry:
3:46:45
